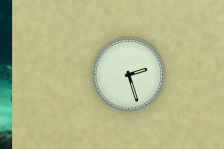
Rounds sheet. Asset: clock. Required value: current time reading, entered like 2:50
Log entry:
2:27
